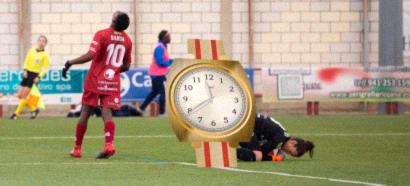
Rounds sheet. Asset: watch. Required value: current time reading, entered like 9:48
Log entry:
11:39
